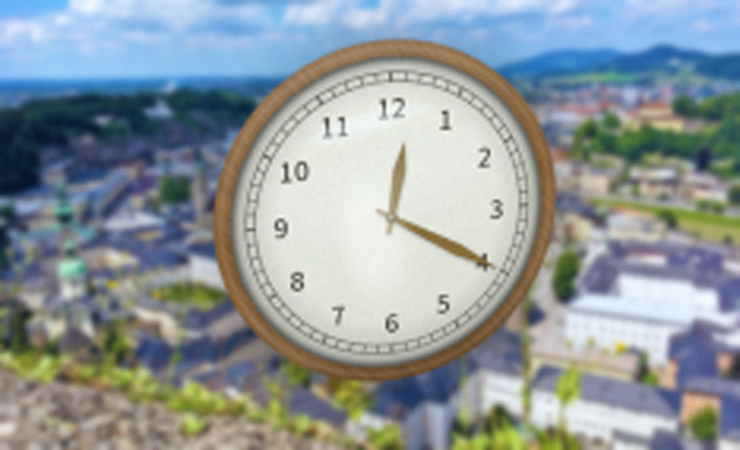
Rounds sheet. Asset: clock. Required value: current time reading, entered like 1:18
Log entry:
12:20
